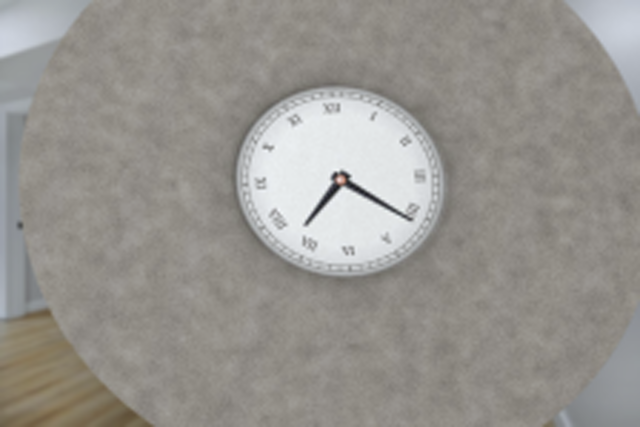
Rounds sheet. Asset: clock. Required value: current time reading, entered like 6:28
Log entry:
7:21
